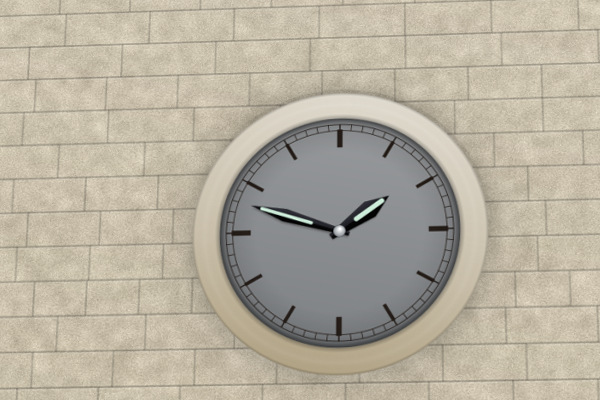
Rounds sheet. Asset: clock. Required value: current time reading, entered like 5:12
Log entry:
1:48
